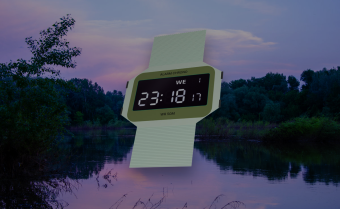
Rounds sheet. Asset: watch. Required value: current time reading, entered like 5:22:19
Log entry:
23:18:17
